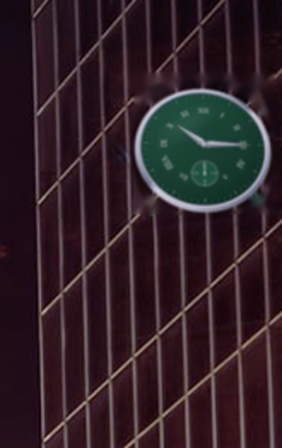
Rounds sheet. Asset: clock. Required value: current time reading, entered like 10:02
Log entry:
10:15
